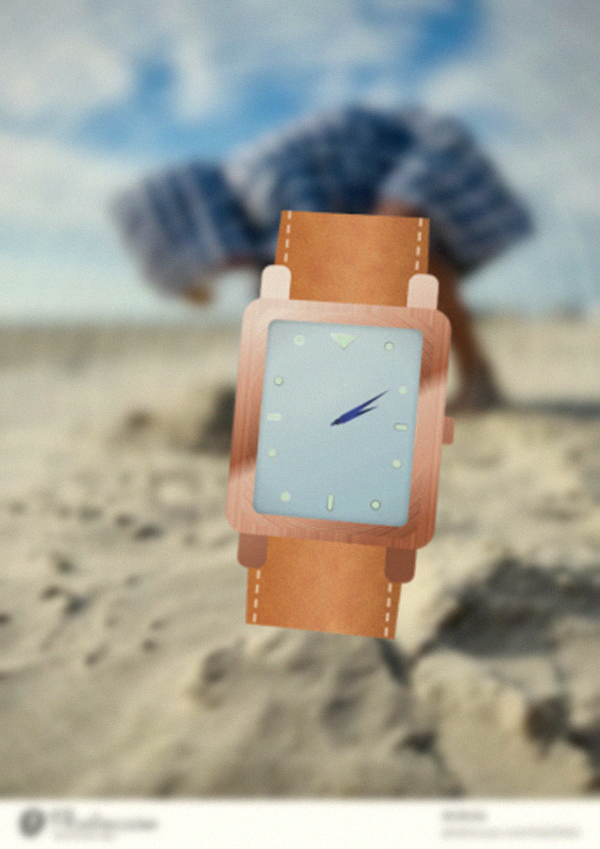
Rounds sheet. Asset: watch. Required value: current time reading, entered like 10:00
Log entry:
2:09
